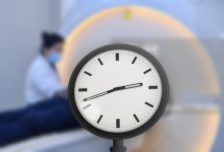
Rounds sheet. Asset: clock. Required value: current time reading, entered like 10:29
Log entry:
2:42
